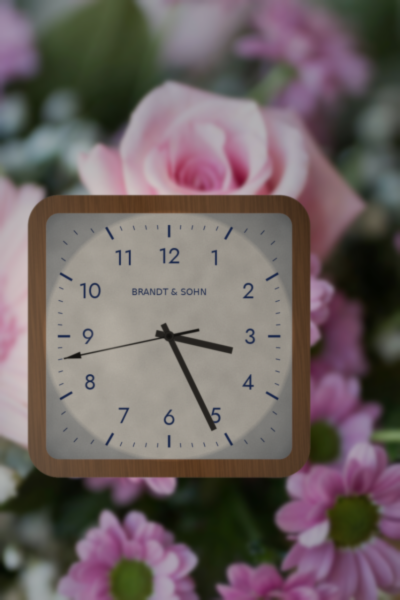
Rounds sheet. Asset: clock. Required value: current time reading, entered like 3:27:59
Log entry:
3:25:43
